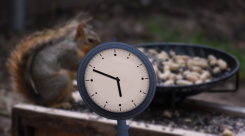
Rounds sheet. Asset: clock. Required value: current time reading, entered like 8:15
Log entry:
5:49
